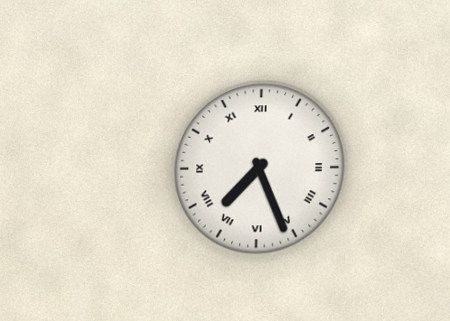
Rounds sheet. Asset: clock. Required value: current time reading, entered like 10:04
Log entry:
7:26
